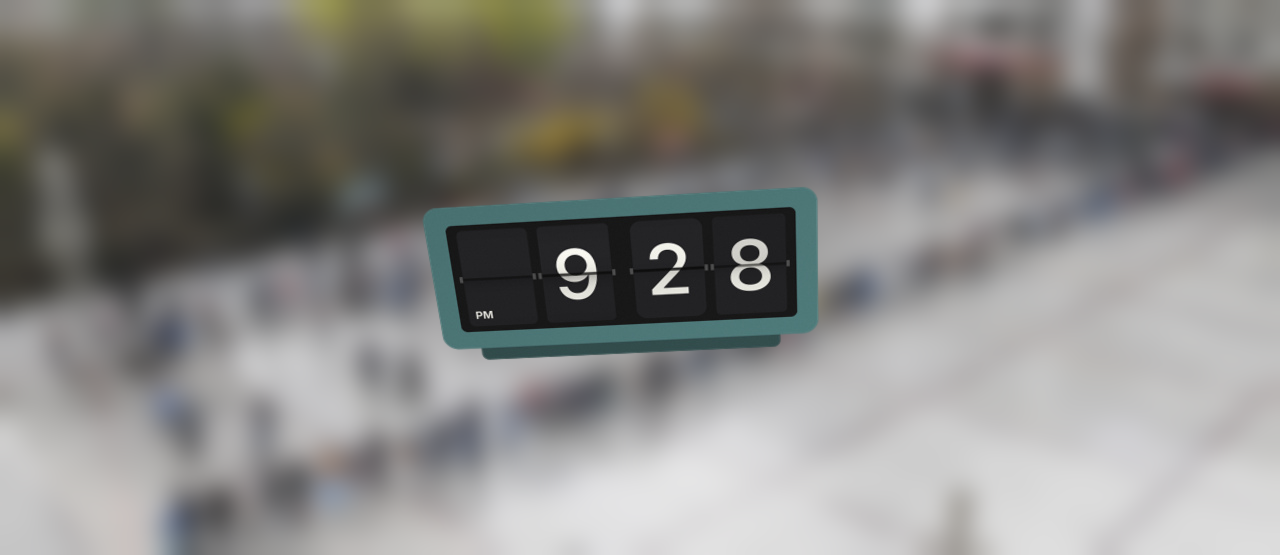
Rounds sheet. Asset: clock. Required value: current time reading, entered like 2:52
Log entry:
9:28
